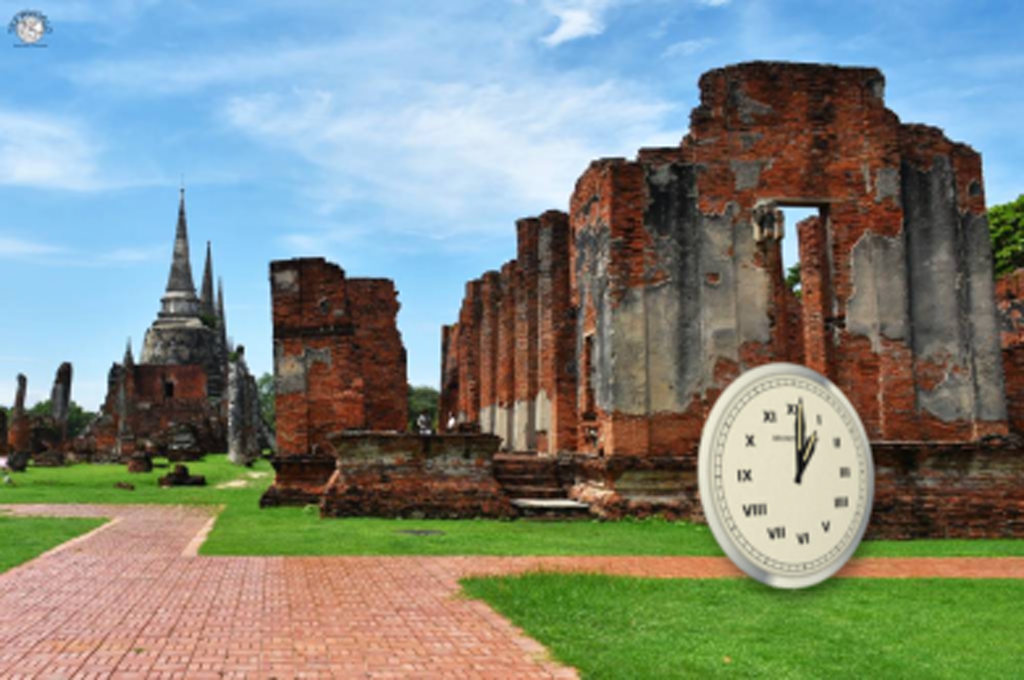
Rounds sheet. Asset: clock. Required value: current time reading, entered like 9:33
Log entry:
1:01
